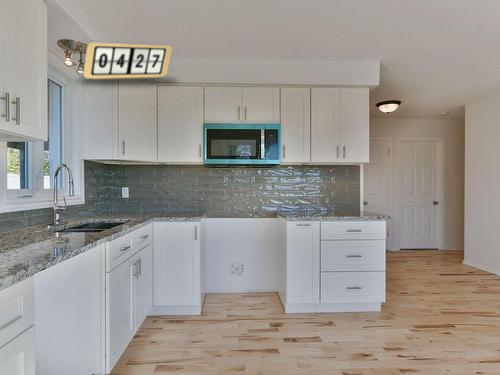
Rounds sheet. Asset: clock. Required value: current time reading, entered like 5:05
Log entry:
4:27
